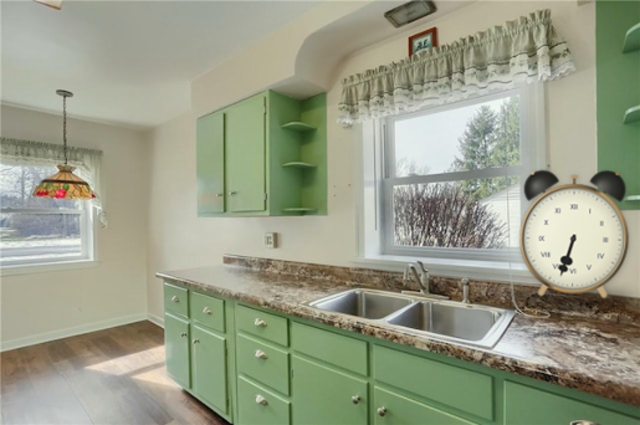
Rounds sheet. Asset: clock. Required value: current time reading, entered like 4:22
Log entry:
6:33
